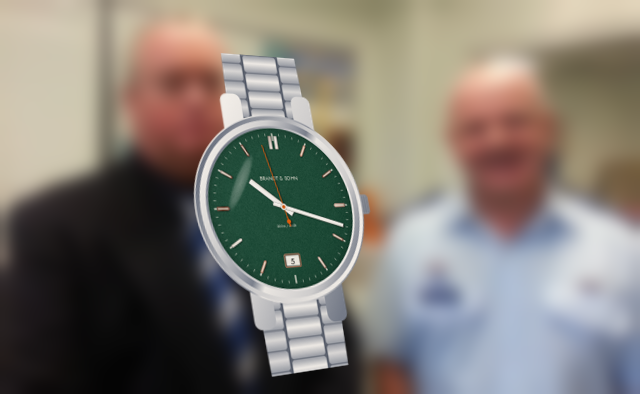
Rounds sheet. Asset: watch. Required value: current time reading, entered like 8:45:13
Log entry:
10:17:58
